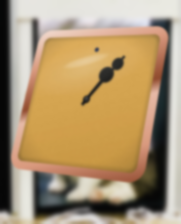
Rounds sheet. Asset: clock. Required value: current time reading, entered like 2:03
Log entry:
1:06
